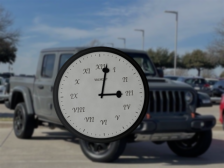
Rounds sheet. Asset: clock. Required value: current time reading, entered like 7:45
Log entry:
3:02
